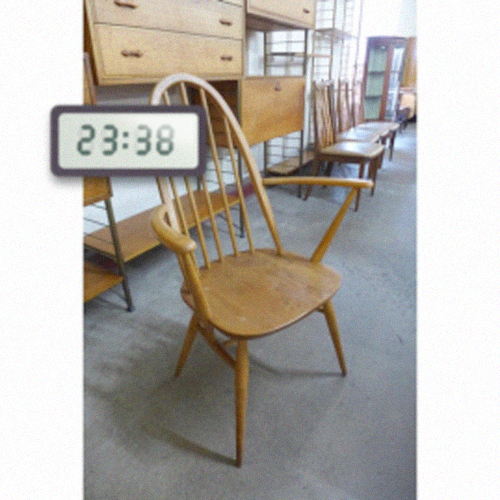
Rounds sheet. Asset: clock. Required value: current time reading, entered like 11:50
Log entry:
23:38
